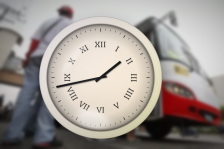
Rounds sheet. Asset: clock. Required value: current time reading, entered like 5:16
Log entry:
1:43
